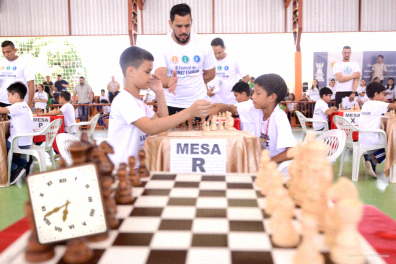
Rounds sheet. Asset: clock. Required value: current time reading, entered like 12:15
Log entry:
6:42
